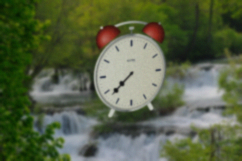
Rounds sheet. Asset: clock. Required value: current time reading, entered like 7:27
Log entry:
7:38
